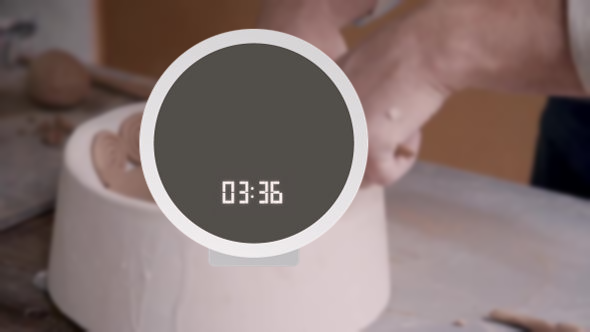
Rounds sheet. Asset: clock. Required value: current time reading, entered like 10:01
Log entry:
3:36
